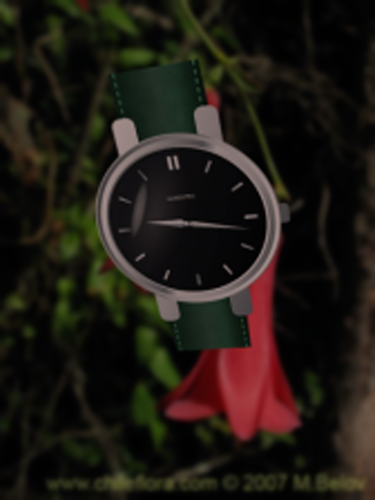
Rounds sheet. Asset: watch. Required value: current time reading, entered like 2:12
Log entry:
9:17
